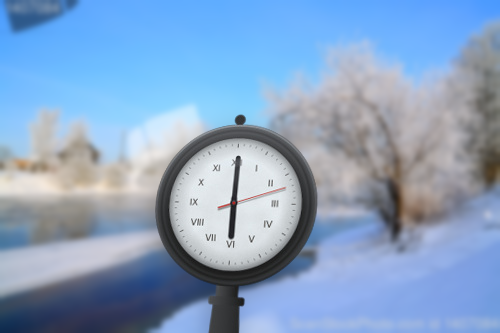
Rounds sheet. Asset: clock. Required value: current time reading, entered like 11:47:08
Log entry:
6:00:12
